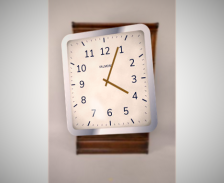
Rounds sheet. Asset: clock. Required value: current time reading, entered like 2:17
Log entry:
4:04
